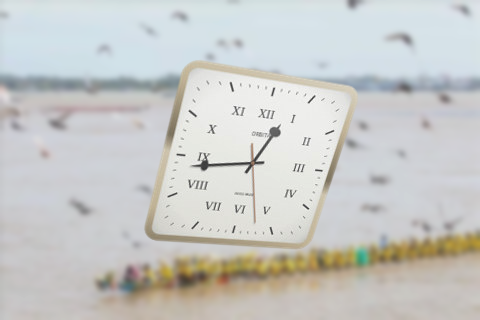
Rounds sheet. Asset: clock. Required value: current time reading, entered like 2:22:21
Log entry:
12:43:27
